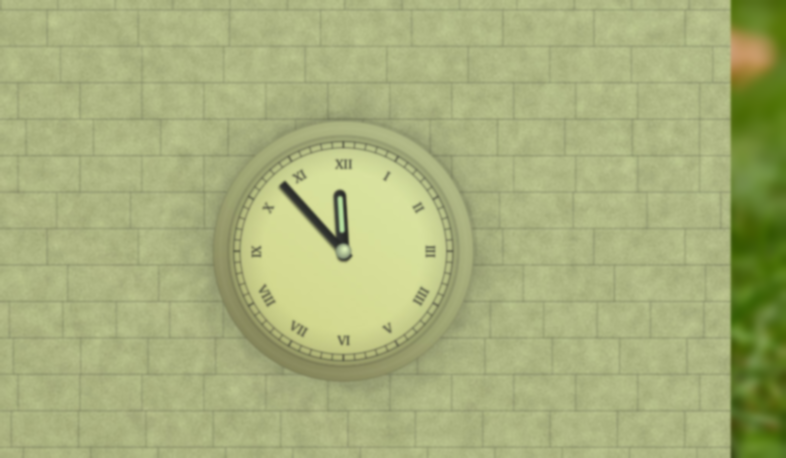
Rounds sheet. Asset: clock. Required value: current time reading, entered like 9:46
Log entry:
11:53
